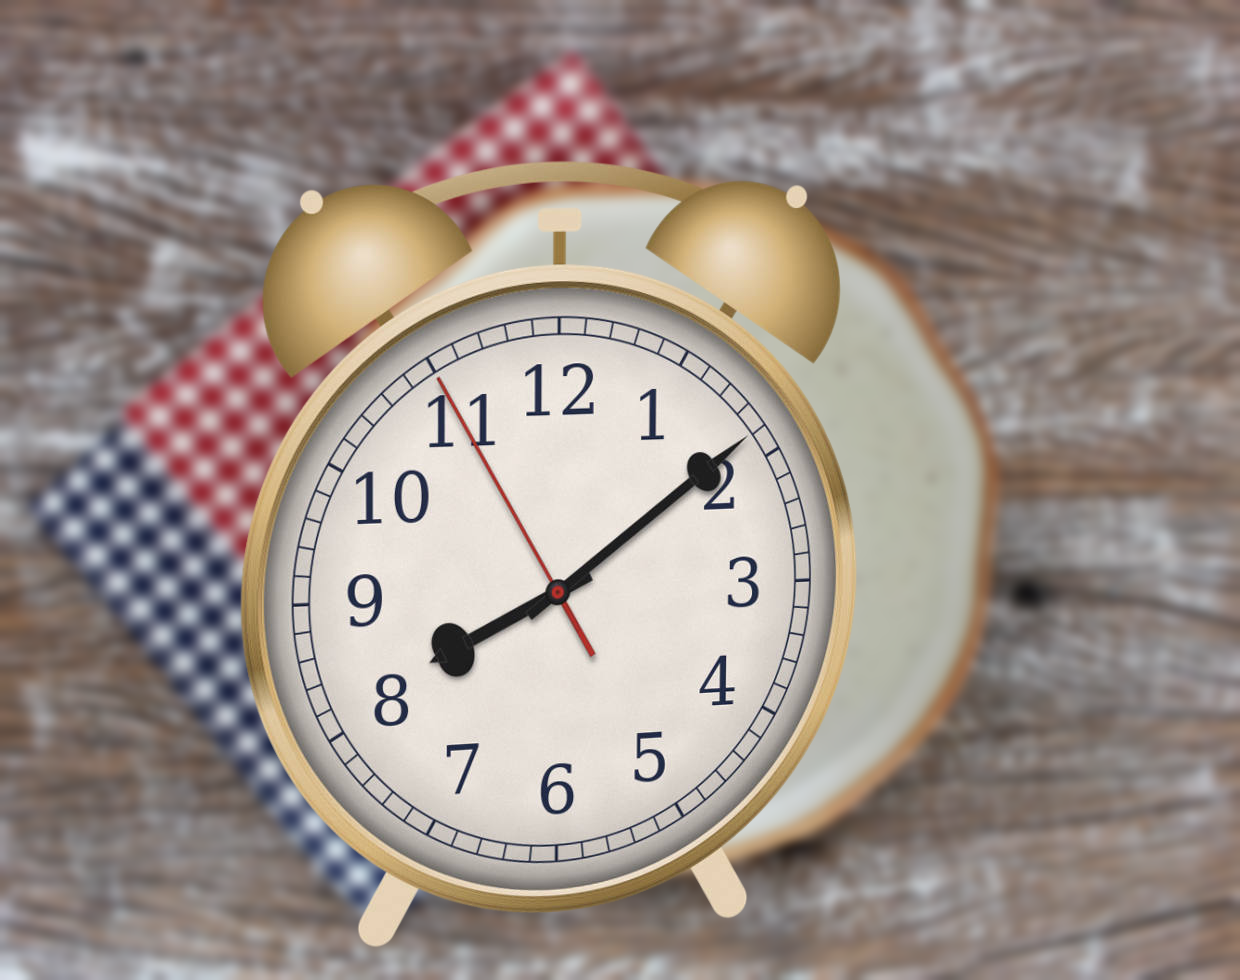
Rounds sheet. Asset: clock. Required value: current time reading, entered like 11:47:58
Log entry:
8:08:55
